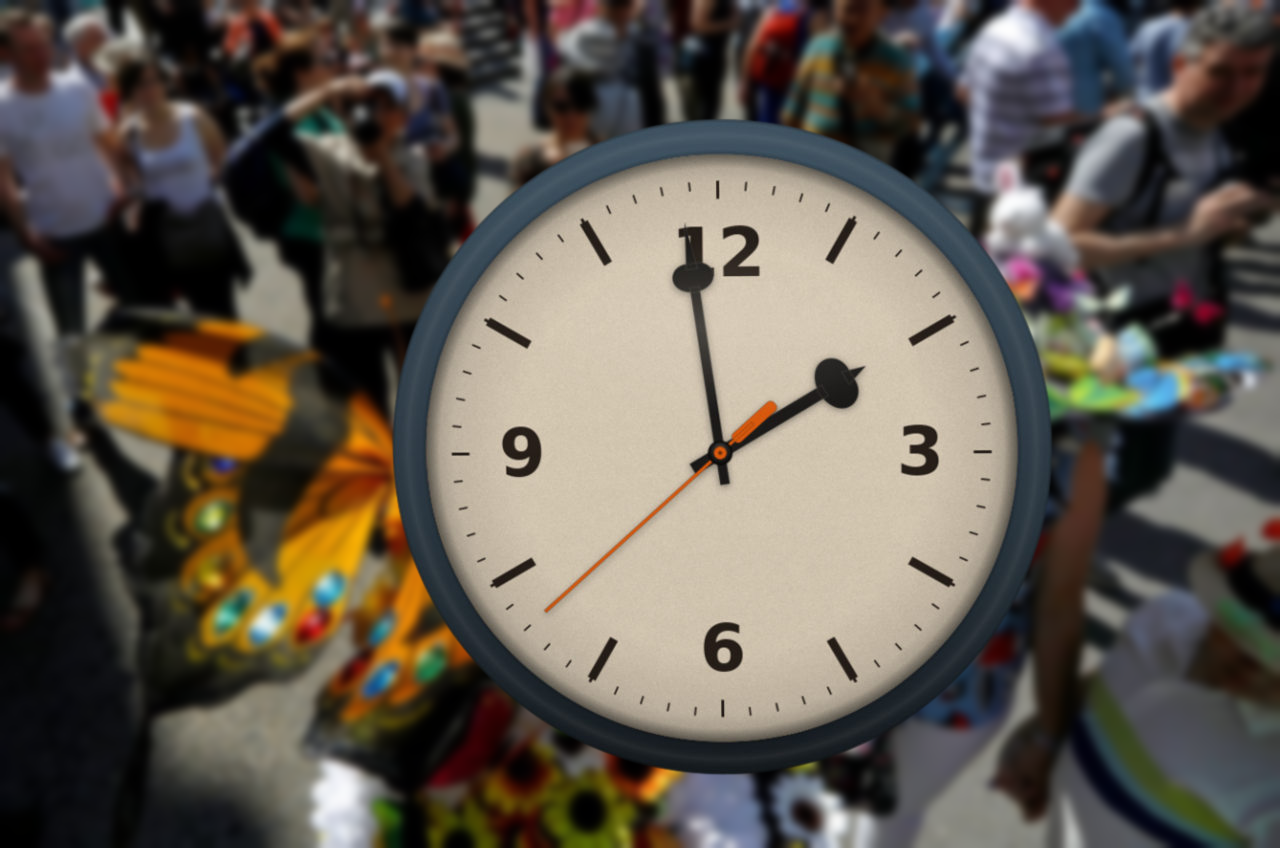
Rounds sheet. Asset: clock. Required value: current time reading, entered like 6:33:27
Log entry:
1:58:38
